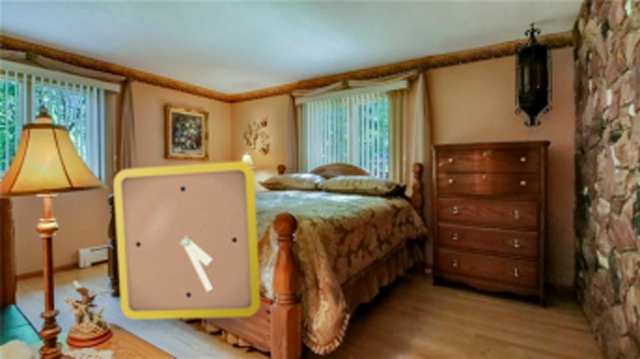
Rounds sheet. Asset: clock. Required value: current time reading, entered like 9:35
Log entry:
4:26
